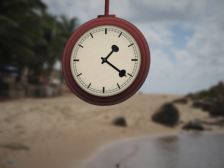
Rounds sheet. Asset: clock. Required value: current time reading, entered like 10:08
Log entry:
1:21
